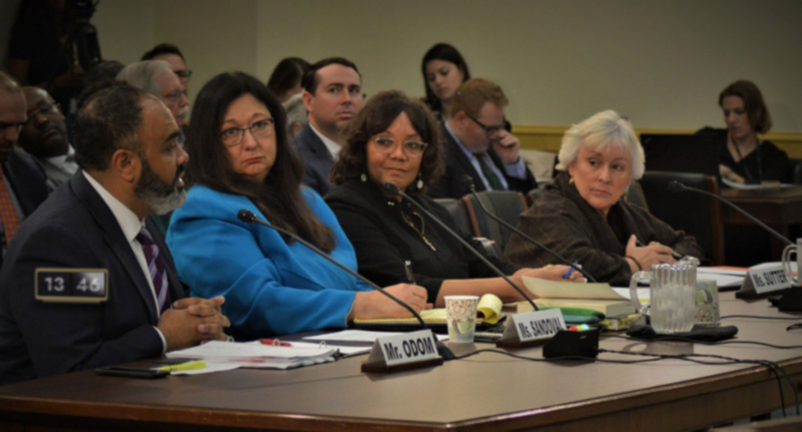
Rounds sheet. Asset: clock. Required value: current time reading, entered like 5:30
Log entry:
13:46
